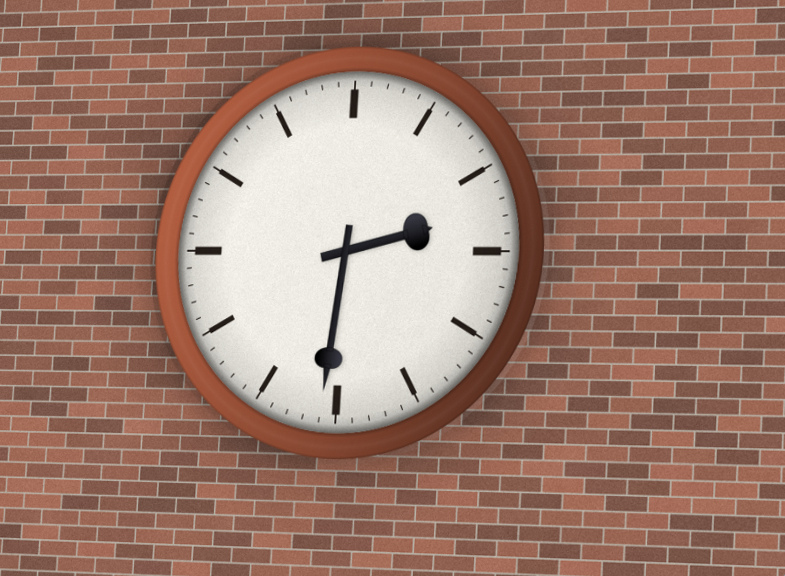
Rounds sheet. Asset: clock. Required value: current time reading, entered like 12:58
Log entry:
2:31
